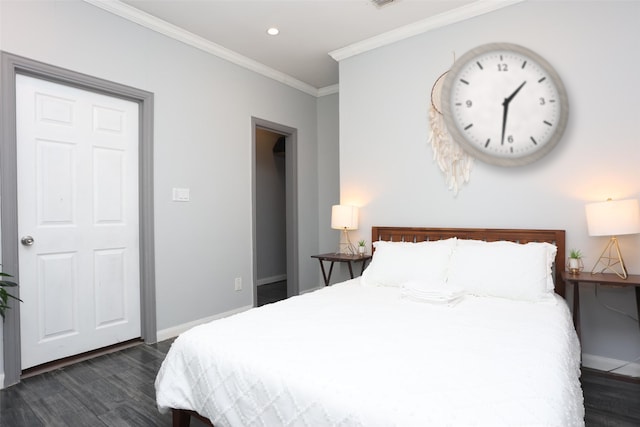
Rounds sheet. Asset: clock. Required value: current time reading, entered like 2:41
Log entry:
1:32
